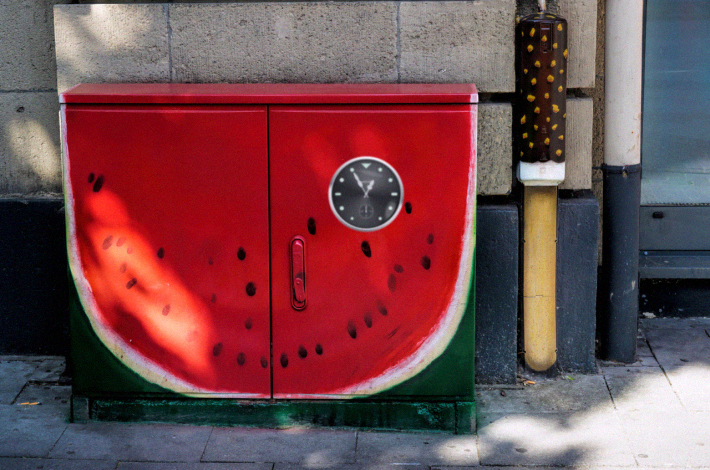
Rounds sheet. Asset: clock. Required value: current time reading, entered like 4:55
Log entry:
12:55
